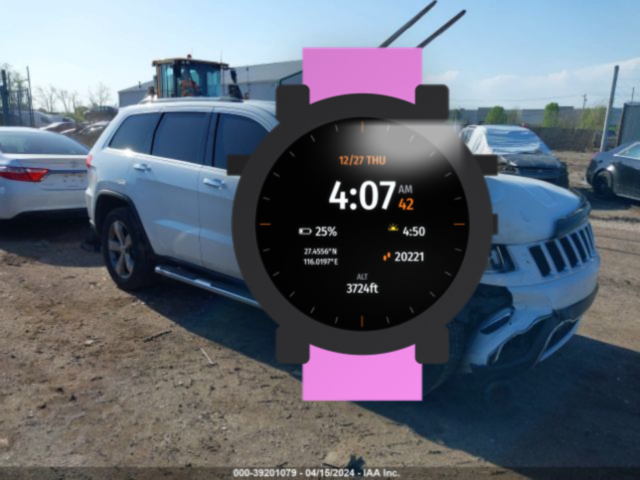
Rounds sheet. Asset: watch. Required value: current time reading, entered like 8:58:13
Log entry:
4:07:42
